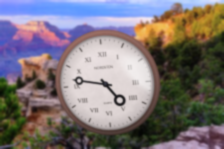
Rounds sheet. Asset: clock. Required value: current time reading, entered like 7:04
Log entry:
4:47
